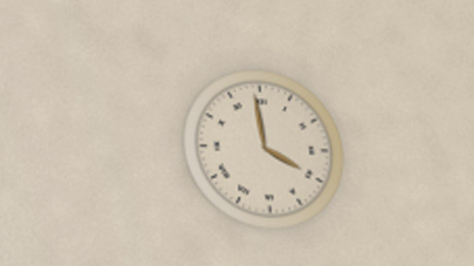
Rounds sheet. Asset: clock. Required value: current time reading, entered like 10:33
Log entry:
3:59
